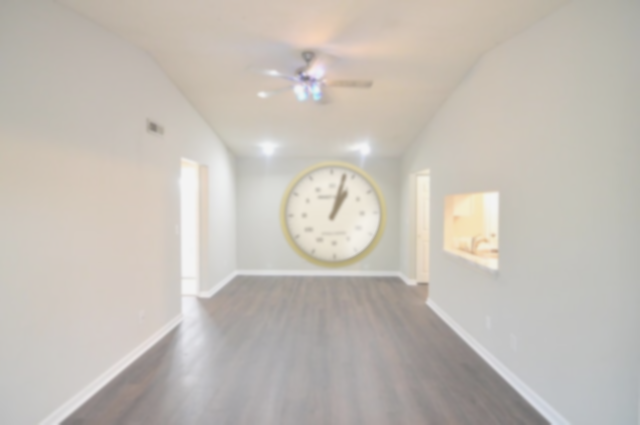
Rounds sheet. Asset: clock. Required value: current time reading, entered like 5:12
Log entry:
1:03
